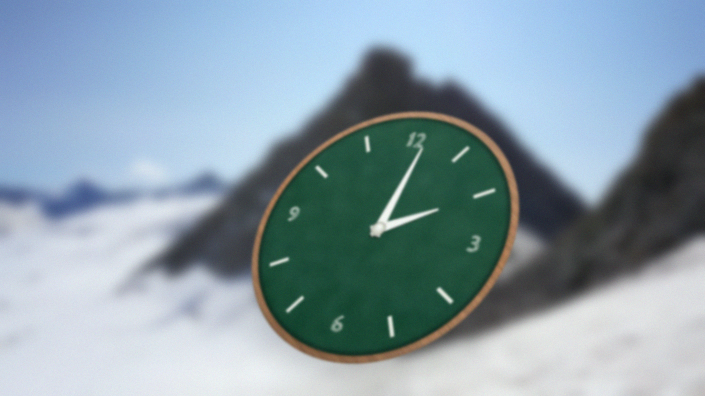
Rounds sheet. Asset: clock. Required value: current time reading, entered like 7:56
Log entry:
2:01
